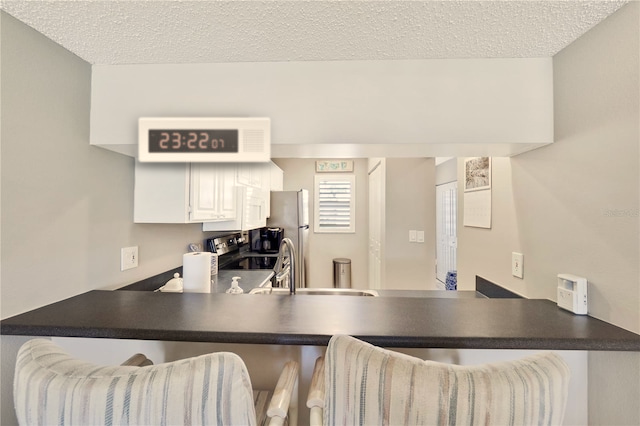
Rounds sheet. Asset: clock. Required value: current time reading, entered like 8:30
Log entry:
23:22
